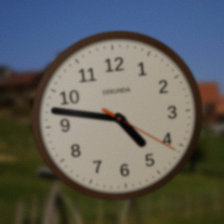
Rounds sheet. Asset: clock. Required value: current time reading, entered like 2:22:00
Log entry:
4:47:21
